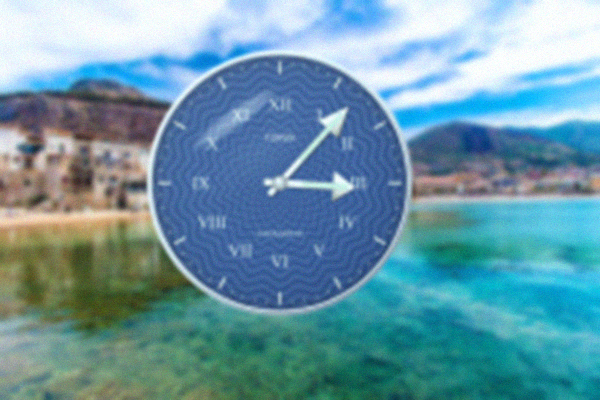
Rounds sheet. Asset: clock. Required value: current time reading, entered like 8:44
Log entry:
3:07
